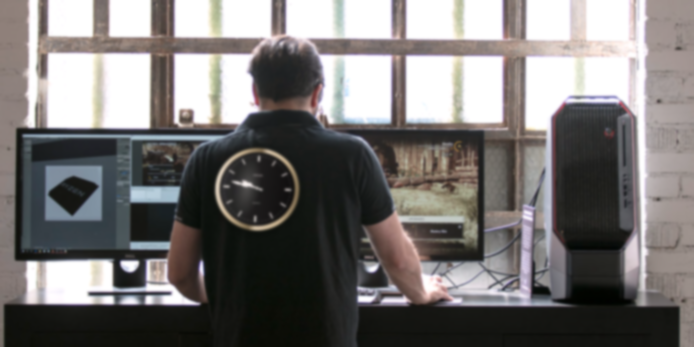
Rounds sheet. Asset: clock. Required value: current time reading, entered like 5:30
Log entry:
9:47
